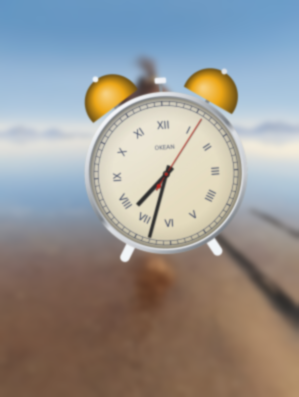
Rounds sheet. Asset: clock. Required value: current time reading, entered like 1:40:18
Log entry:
7:33:06
